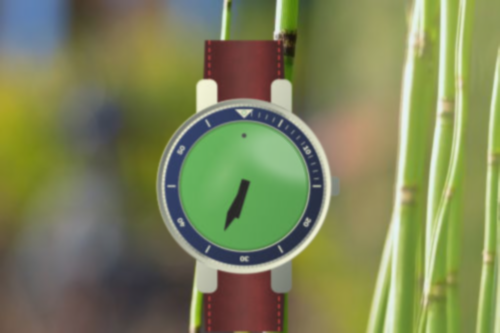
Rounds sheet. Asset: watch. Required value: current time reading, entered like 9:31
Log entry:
6:34
